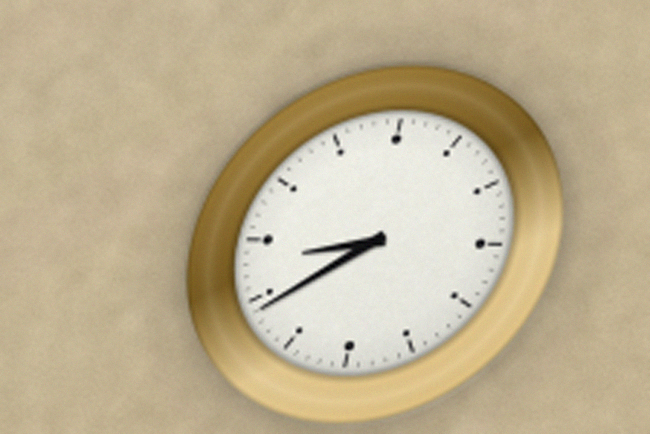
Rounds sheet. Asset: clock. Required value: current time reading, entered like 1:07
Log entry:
8:39
